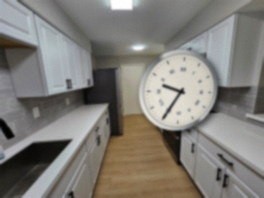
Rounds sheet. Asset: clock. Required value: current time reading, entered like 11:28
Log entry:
9:35
